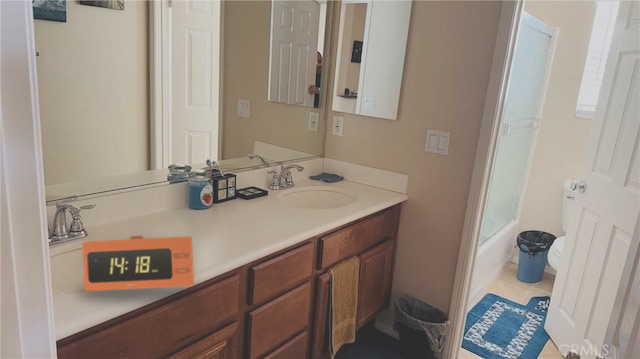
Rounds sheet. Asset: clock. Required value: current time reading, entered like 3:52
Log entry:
14:18
